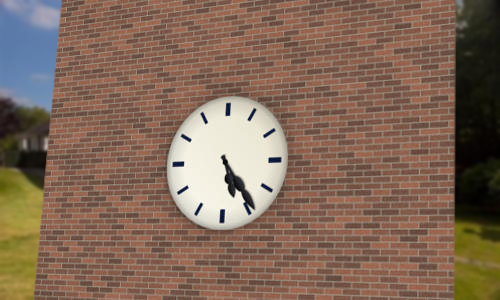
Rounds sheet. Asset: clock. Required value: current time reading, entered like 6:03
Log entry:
5:24
